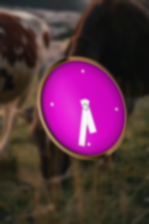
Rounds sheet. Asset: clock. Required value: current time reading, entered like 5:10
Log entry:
5:32
